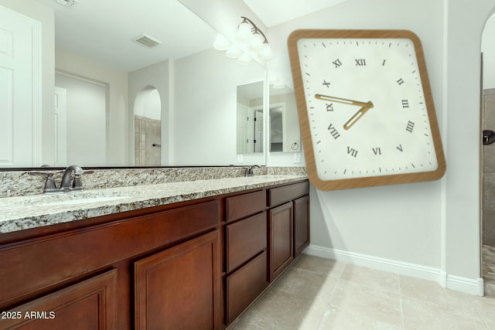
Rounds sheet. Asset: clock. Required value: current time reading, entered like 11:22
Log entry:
7:47
